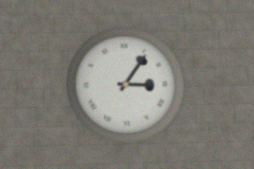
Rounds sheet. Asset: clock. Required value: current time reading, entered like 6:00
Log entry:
3:06
